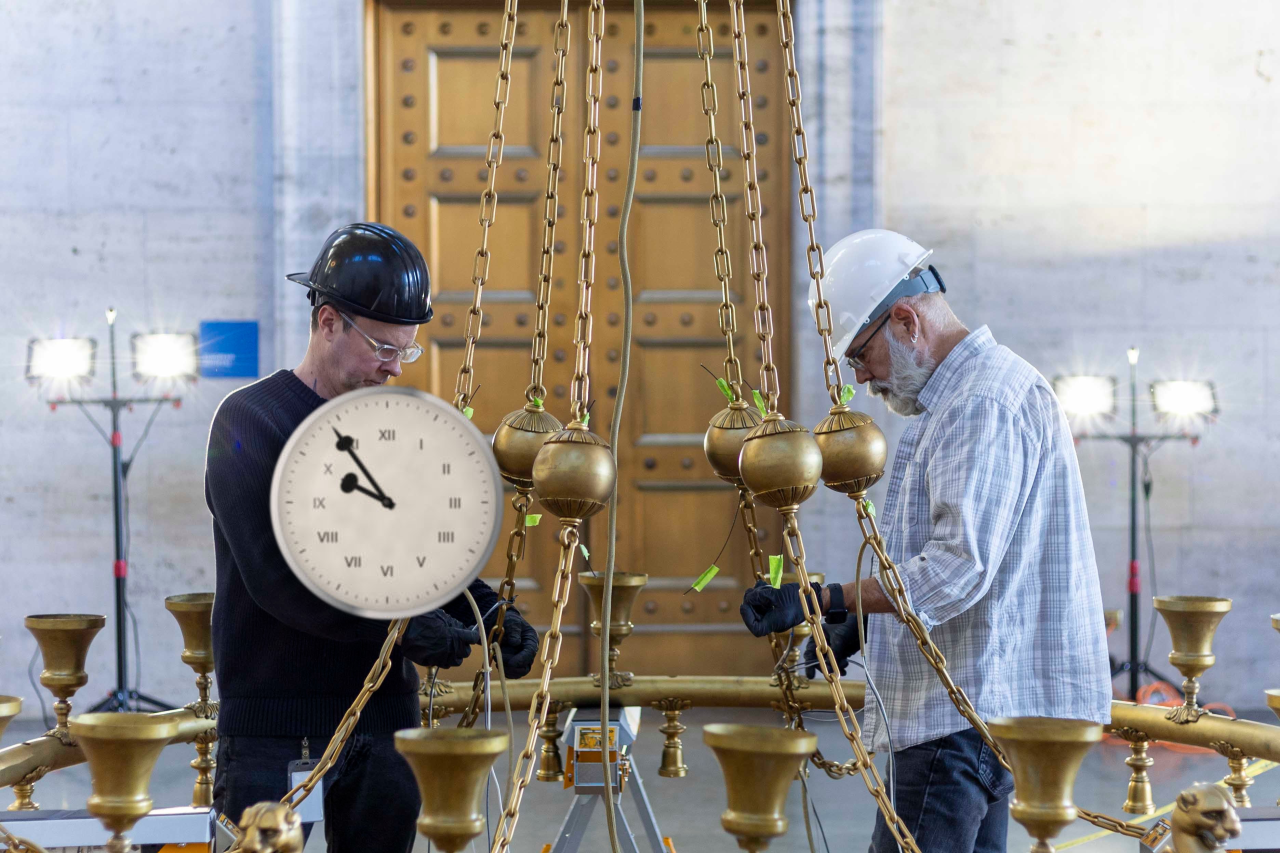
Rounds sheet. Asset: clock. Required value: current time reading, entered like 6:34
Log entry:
9:54
